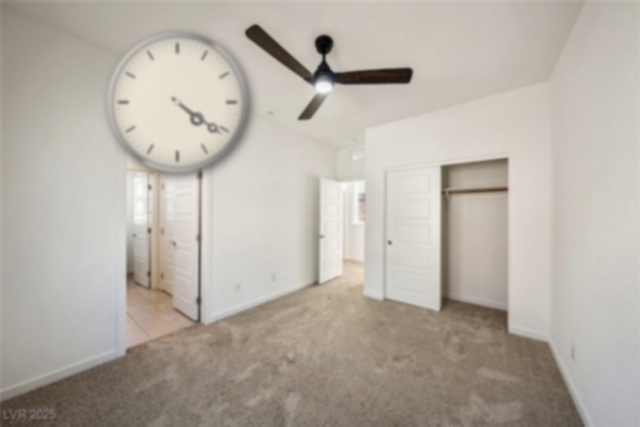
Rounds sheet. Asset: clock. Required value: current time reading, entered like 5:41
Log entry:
4:21
